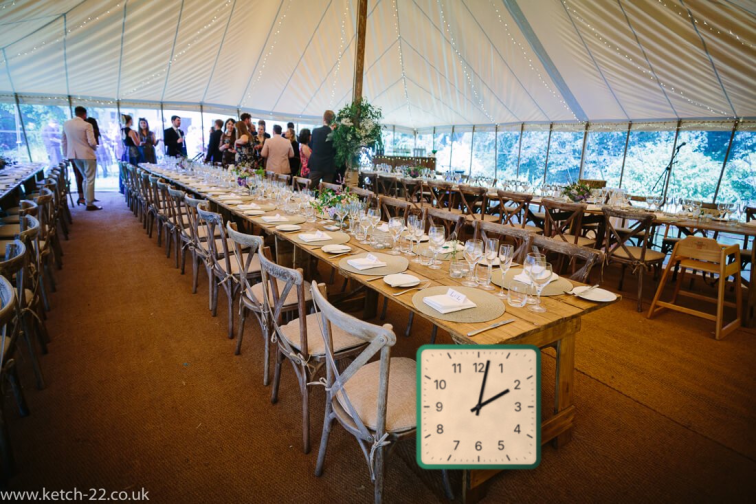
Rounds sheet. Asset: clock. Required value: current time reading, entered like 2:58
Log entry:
2:02
